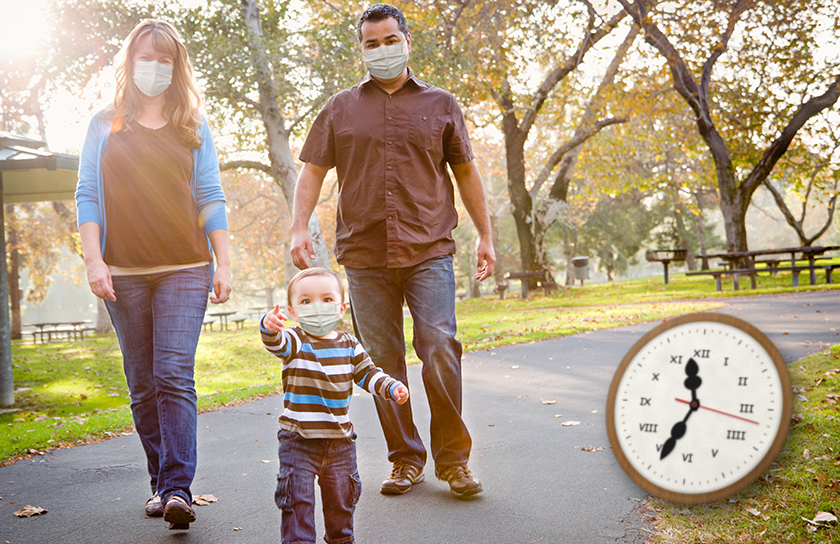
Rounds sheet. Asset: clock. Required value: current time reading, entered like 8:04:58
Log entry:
11:34:17
